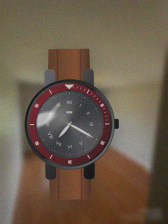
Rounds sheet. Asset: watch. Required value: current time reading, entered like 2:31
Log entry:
7:20
